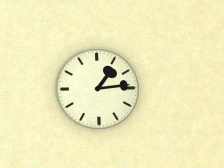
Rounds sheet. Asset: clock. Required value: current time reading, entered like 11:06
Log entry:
1:14
